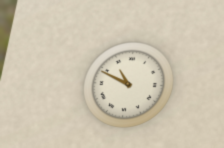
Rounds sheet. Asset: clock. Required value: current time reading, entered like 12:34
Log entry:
10:49
